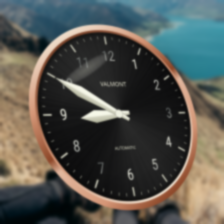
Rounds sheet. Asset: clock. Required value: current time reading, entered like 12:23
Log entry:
8:50
